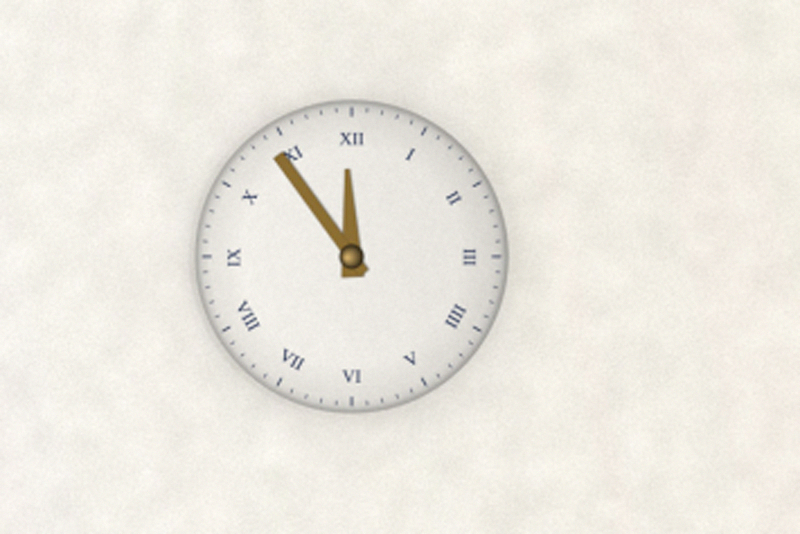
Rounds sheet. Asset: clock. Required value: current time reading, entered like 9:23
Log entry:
11:54
